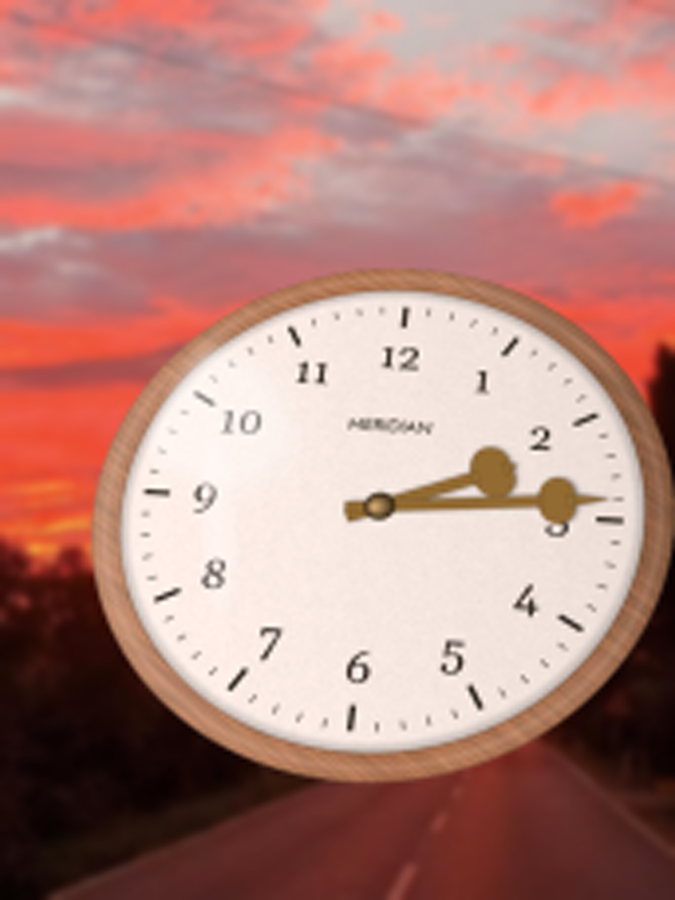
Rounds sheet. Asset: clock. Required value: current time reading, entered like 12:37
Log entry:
2:14
